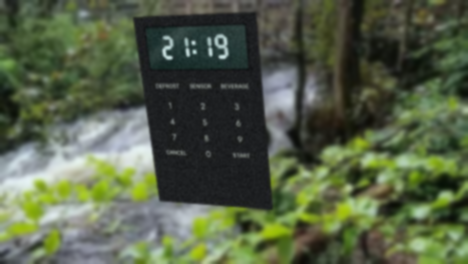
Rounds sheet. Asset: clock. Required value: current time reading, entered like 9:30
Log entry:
21:19
